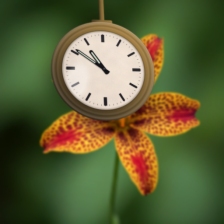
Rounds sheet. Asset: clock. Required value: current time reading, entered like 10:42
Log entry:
10:51
